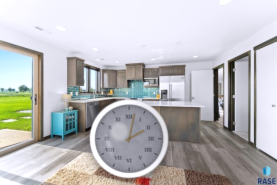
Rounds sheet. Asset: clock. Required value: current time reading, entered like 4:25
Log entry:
2:02
